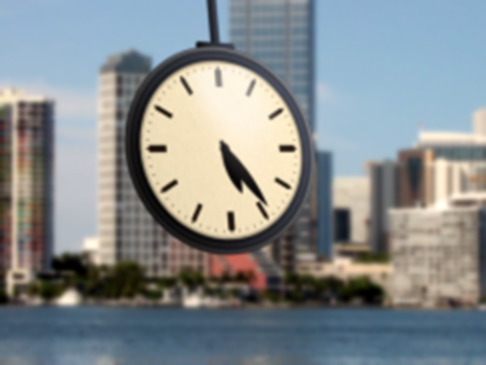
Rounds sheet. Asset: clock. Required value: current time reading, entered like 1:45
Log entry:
5:24
